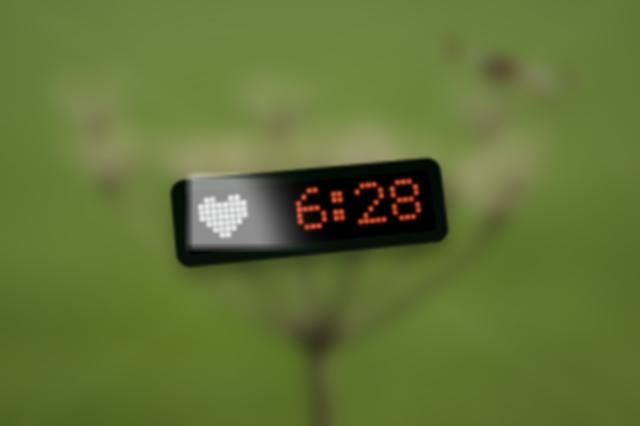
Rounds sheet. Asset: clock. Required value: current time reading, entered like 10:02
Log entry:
6:28
